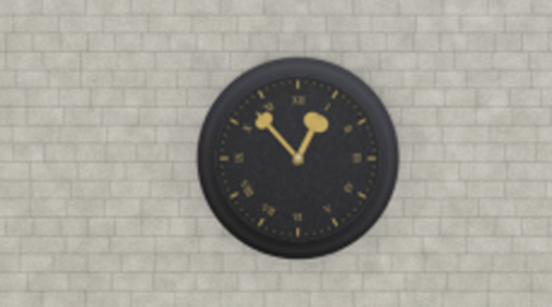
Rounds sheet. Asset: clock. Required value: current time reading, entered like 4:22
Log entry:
12:53
